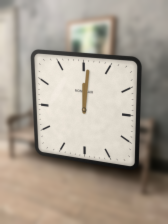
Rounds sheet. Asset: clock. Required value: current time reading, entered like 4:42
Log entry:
12:01
